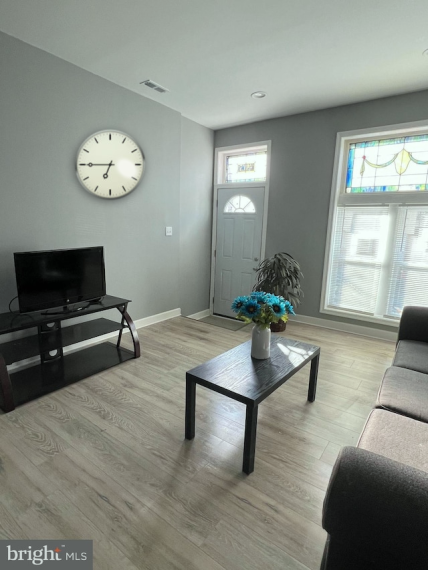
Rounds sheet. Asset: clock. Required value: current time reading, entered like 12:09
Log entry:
6:45
